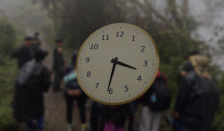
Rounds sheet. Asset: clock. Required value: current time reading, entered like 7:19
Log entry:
3:31
